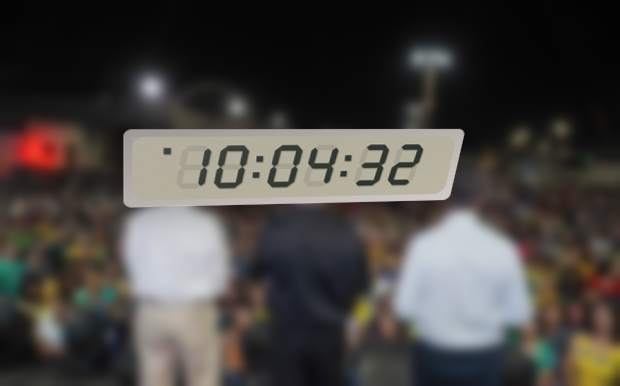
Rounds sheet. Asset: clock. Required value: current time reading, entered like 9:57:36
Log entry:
10:04:32
